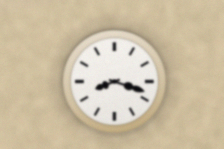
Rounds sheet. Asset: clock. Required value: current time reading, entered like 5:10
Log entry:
8:18
